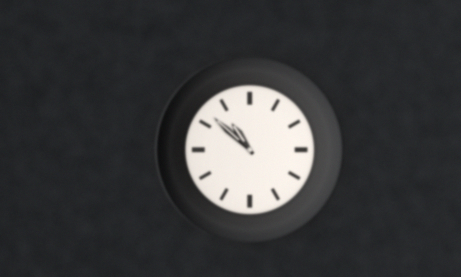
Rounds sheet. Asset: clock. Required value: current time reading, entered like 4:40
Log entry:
10:52
